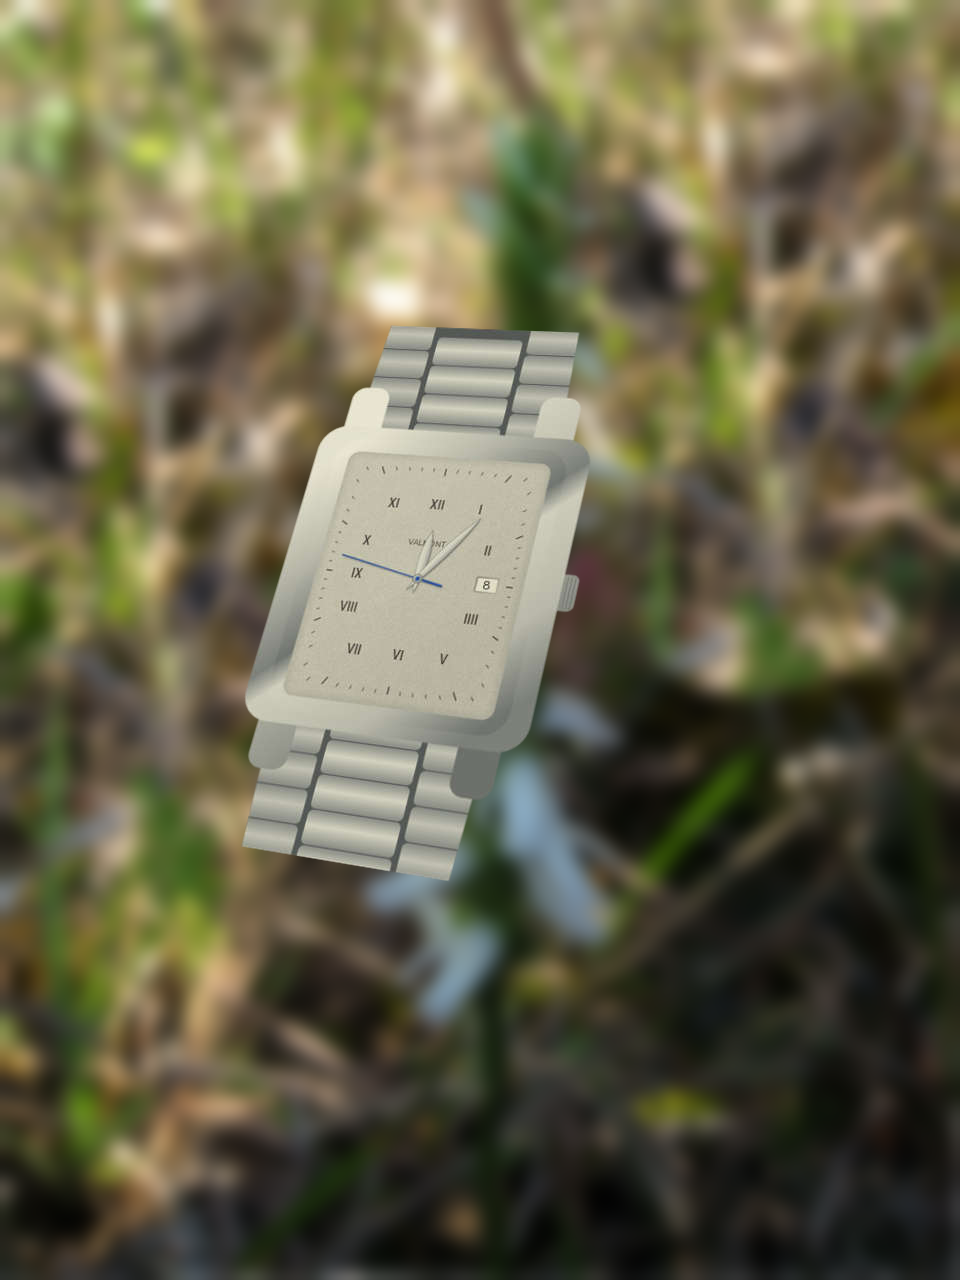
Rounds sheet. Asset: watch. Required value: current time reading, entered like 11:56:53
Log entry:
12:05:47
